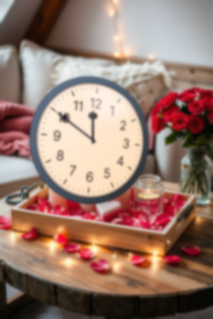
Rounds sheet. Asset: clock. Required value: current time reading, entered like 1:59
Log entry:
11:50
